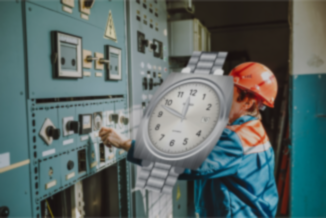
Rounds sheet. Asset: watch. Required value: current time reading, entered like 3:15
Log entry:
11:48
